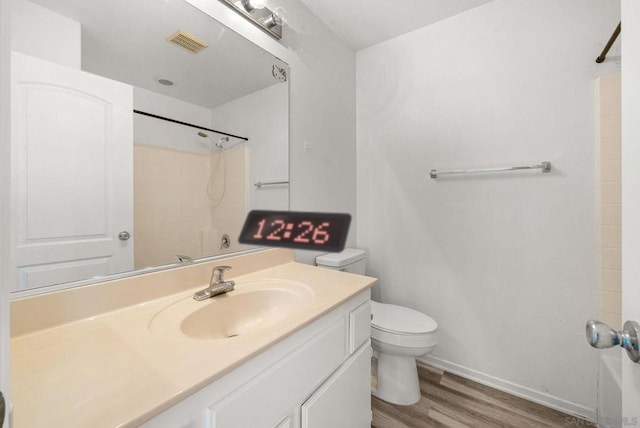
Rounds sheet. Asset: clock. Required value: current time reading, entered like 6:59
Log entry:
12:26
